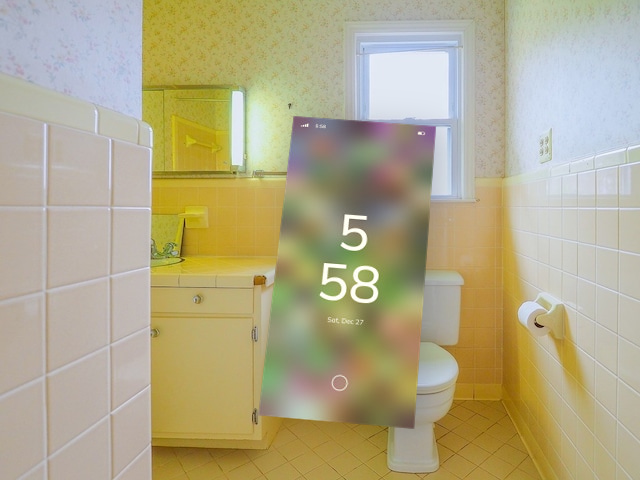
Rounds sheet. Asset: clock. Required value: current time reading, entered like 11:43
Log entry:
5:58
